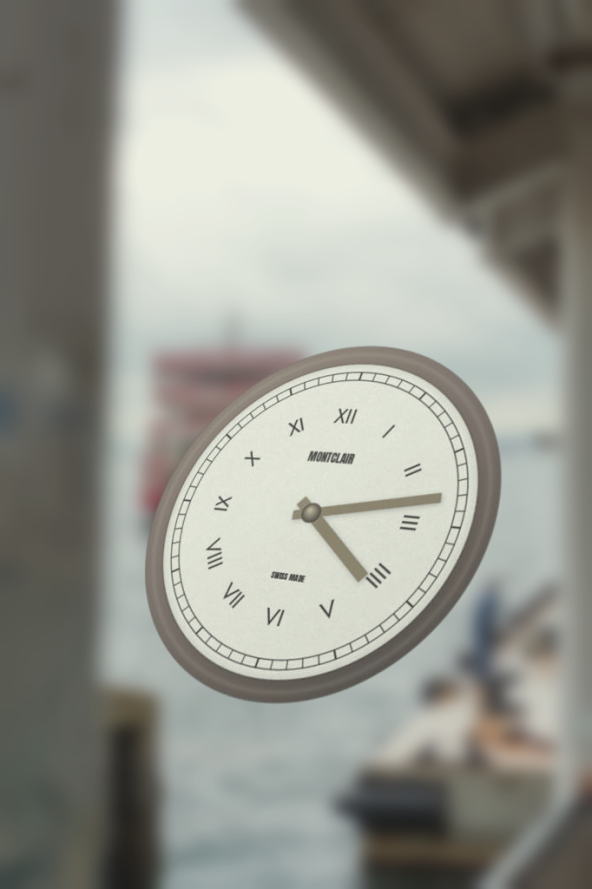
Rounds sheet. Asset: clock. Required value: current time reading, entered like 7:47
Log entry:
4:13
